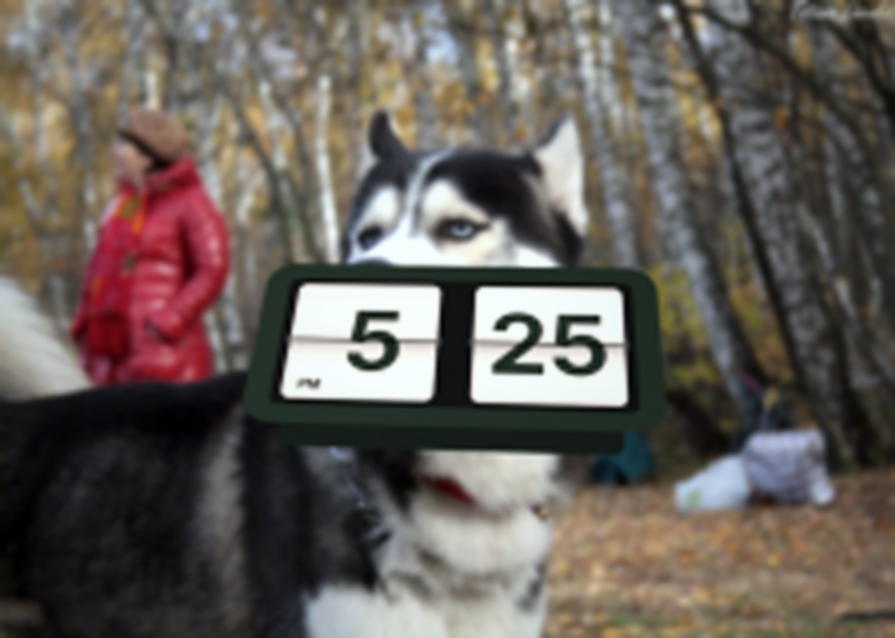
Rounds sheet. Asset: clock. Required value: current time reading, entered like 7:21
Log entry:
5:25
